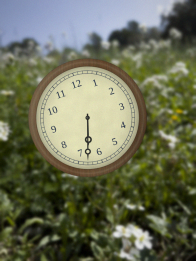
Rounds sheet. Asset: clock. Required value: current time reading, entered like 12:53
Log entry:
6:33
